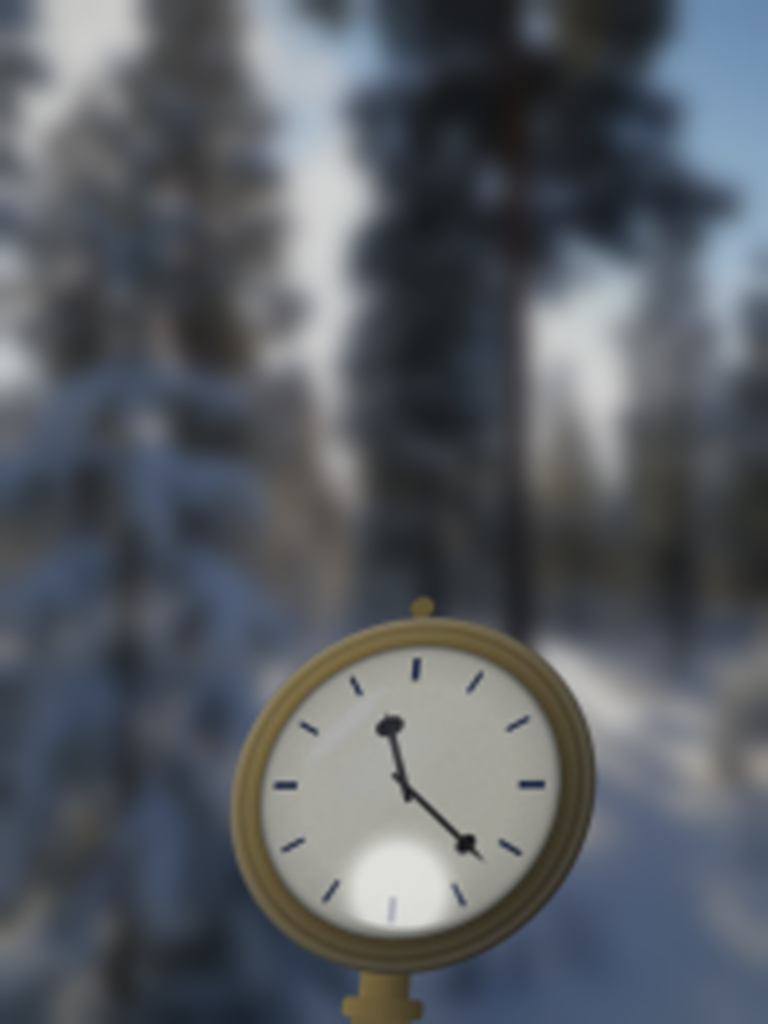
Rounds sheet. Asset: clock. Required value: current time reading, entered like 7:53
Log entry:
11:22
